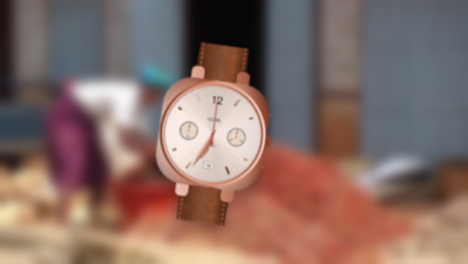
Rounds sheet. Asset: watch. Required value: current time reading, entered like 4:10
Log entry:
6:34
